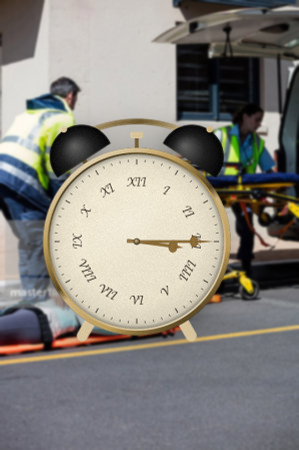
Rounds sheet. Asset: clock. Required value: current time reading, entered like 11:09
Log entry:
3:15
